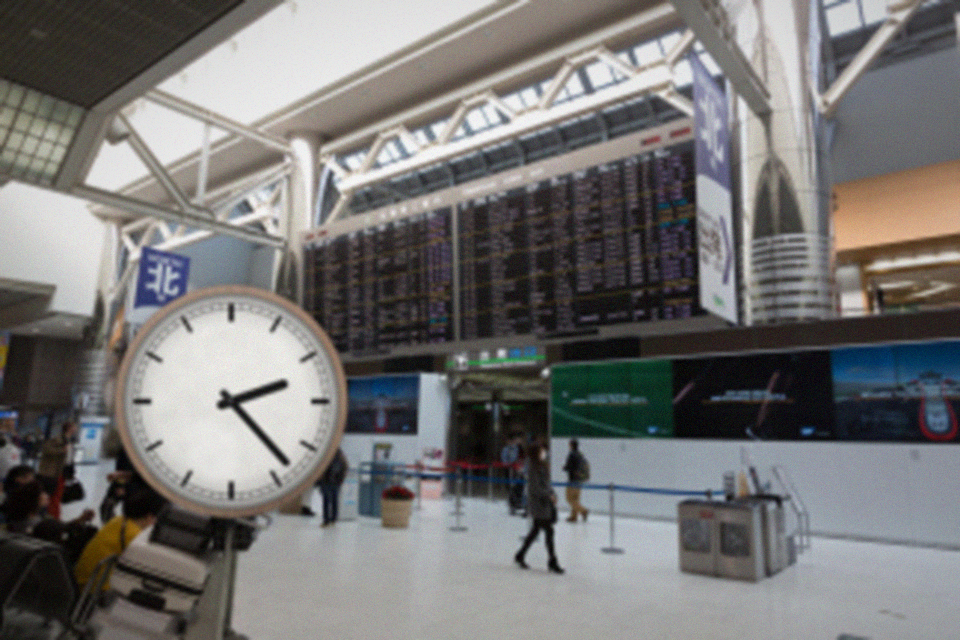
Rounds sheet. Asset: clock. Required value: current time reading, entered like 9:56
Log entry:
2:23
